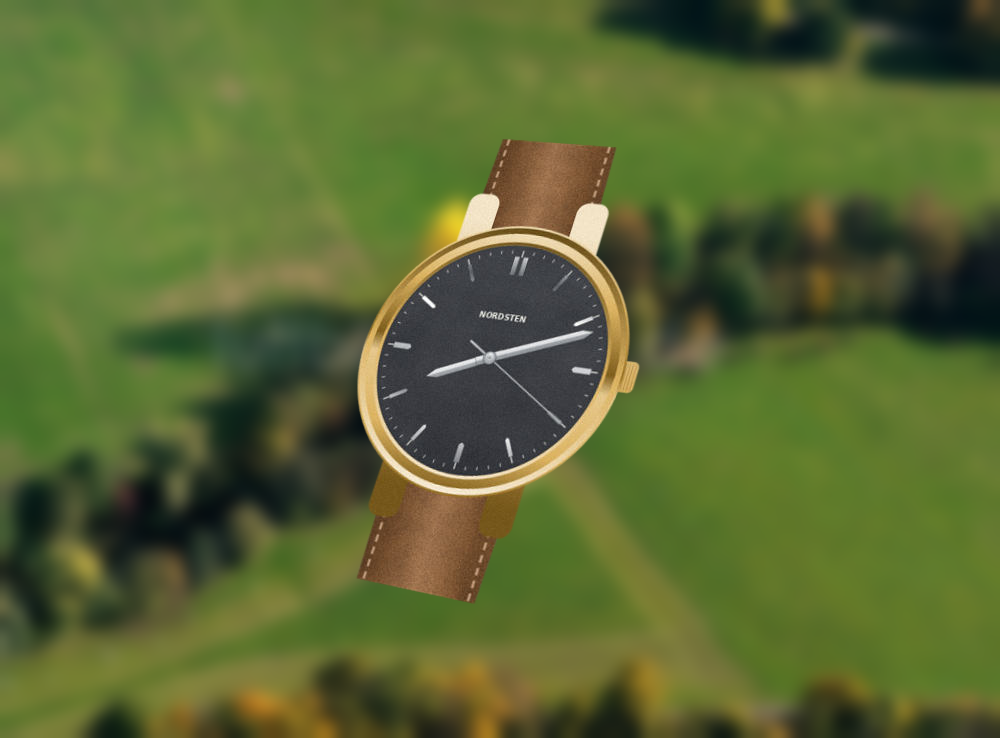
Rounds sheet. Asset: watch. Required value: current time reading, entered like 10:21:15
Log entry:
8:11:20
